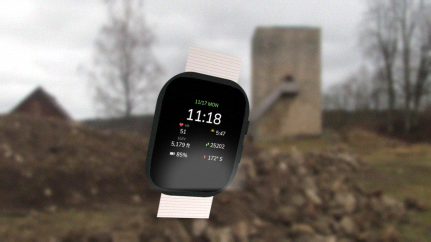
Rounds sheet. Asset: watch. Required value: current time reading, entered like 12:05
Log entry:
11:18
